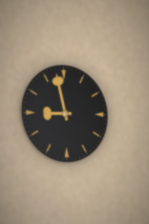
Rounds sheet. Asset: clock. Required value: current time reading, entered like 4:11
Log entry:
8:58
